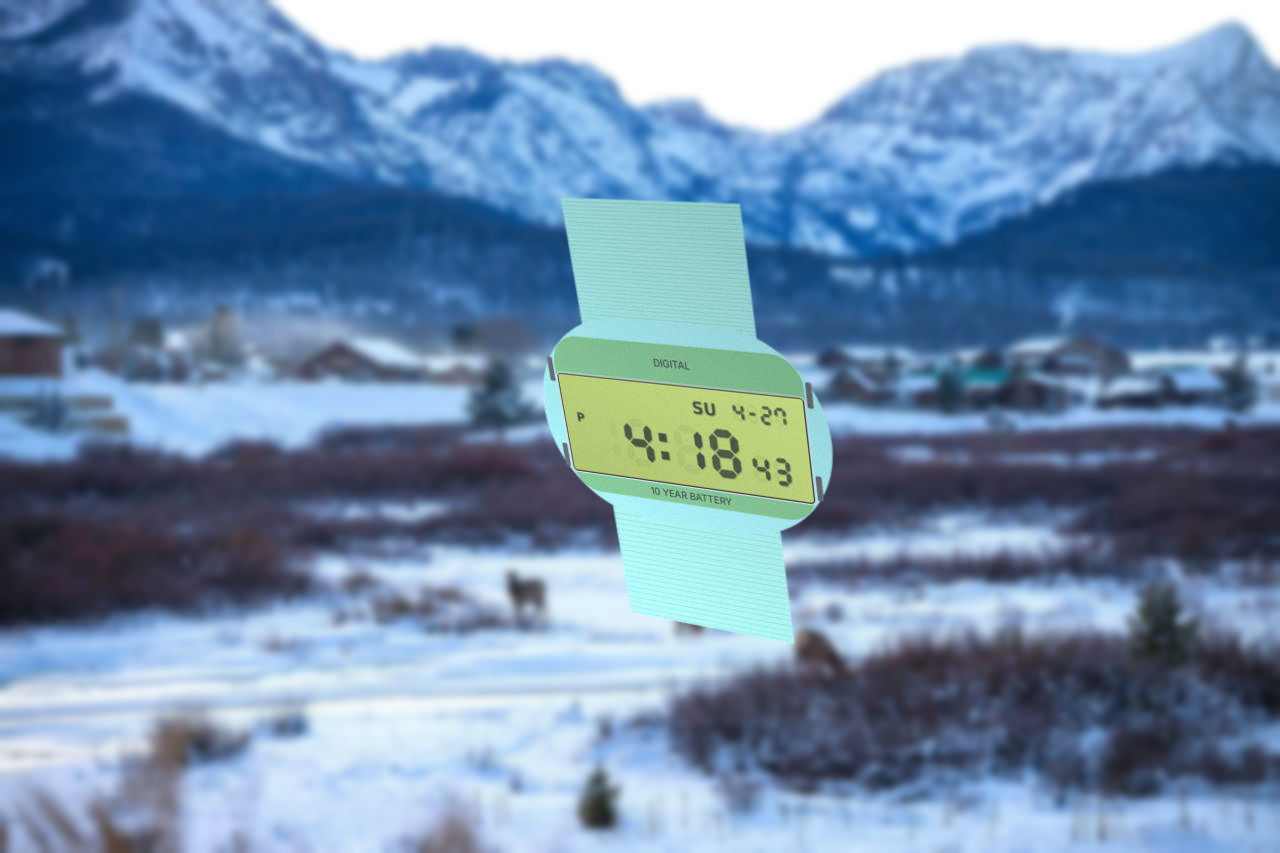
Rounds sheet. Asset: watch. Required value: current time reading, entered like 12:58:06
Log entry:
4:18:43
